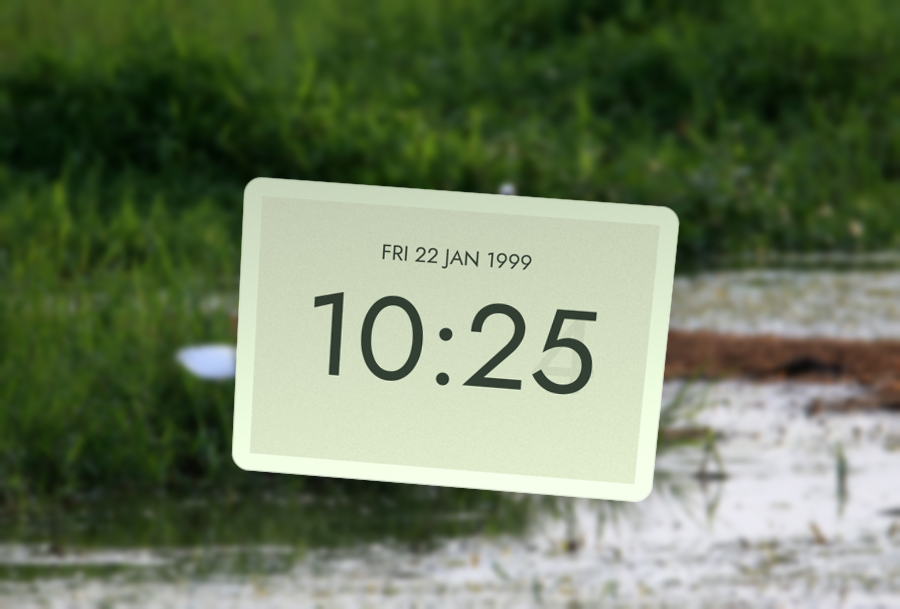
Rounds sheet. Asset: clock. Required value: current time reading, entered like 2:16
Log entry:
10:25
